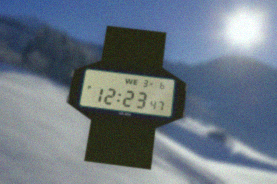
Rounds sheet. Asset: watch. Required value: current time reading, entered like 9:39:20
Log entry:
12:23:47
